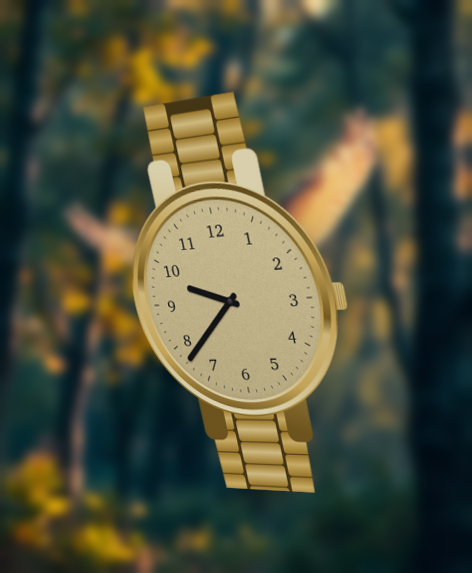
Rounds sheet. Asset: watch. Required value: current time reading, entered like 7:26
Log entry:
9:38
